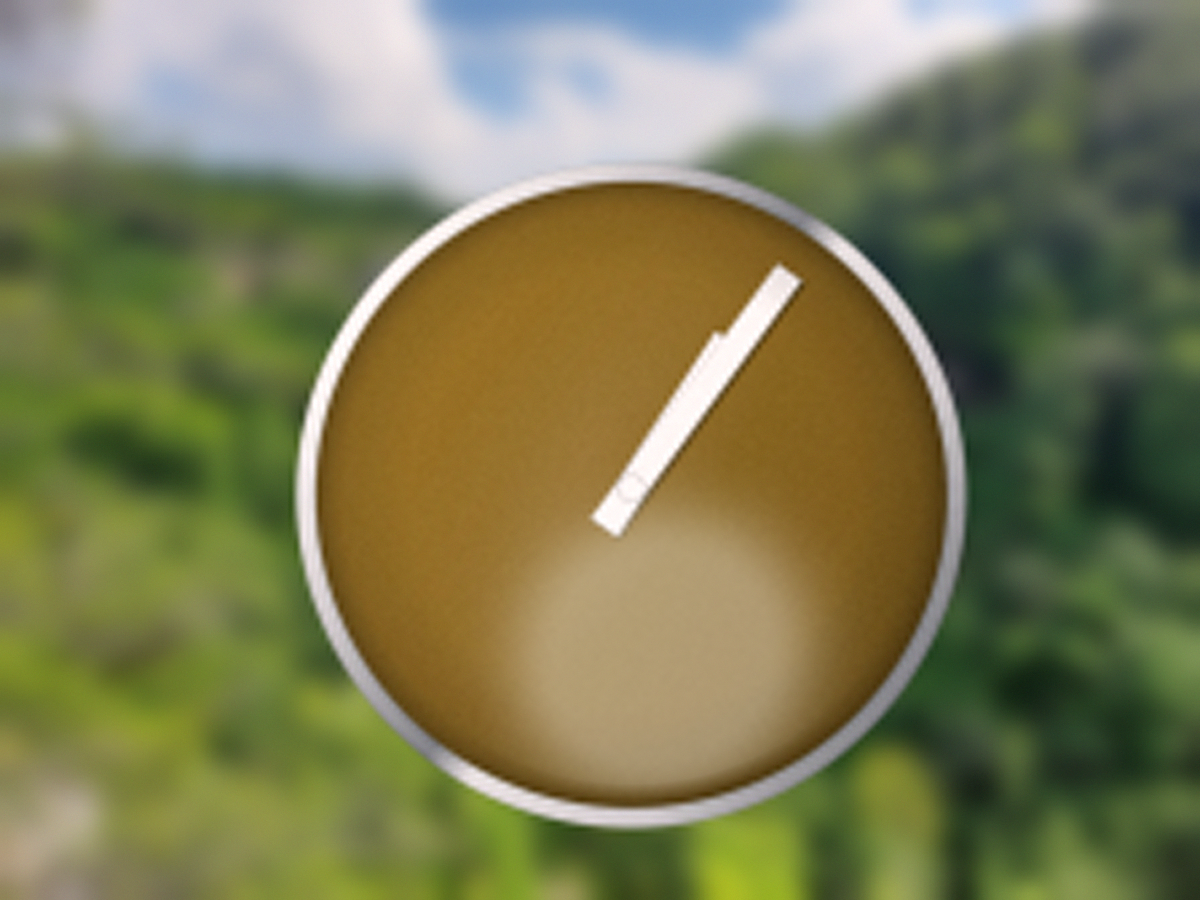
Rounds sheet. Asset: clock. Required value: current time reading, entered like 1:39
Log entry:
1:06
